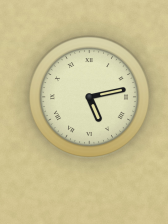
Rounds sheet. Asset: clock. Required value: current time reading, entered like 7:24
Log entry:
5:13
